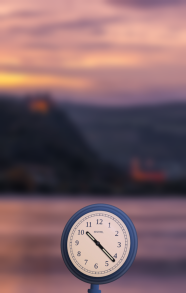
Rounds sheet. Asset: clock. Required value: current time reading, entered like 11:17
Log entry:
10:22
